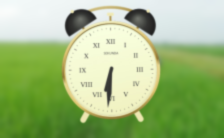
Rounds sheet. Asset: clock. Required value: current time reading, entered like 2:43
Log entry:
6:31
